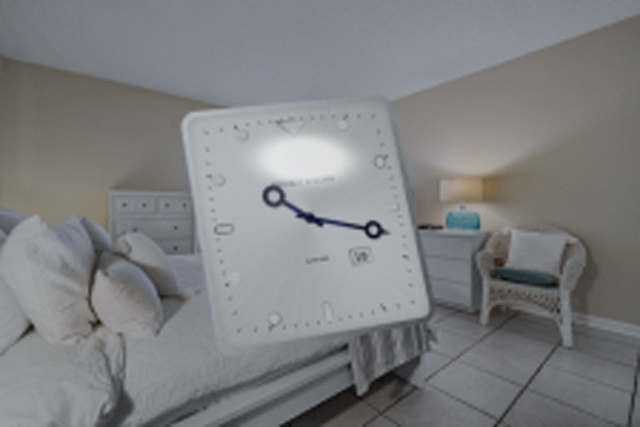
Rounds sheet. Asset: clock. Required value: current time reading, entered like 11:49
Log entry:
10:18
